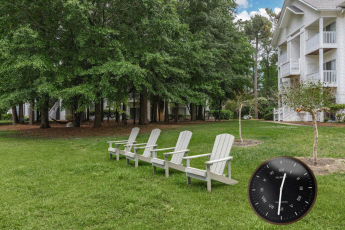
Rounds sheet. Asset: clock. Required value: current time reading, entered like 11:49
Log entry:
12:31
